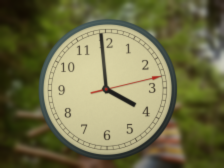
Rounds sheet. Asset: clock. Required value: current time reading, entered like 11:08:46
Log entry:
3:59:13
